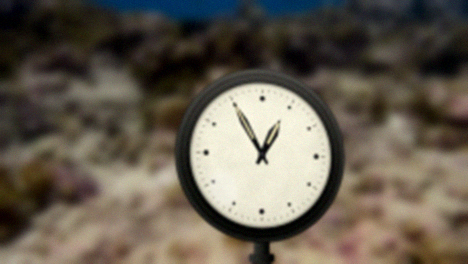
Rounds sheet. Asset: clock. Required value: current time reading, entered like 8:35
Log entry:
12:55
